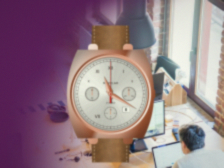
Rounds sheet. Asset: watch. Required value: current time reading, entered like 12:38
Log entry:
11:20
